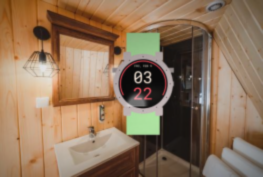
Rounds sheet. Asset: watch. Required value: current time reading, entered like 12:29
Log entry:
3:22
